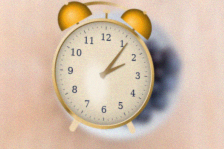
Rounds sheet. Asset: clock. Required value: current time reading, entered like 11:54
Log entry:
2:06
